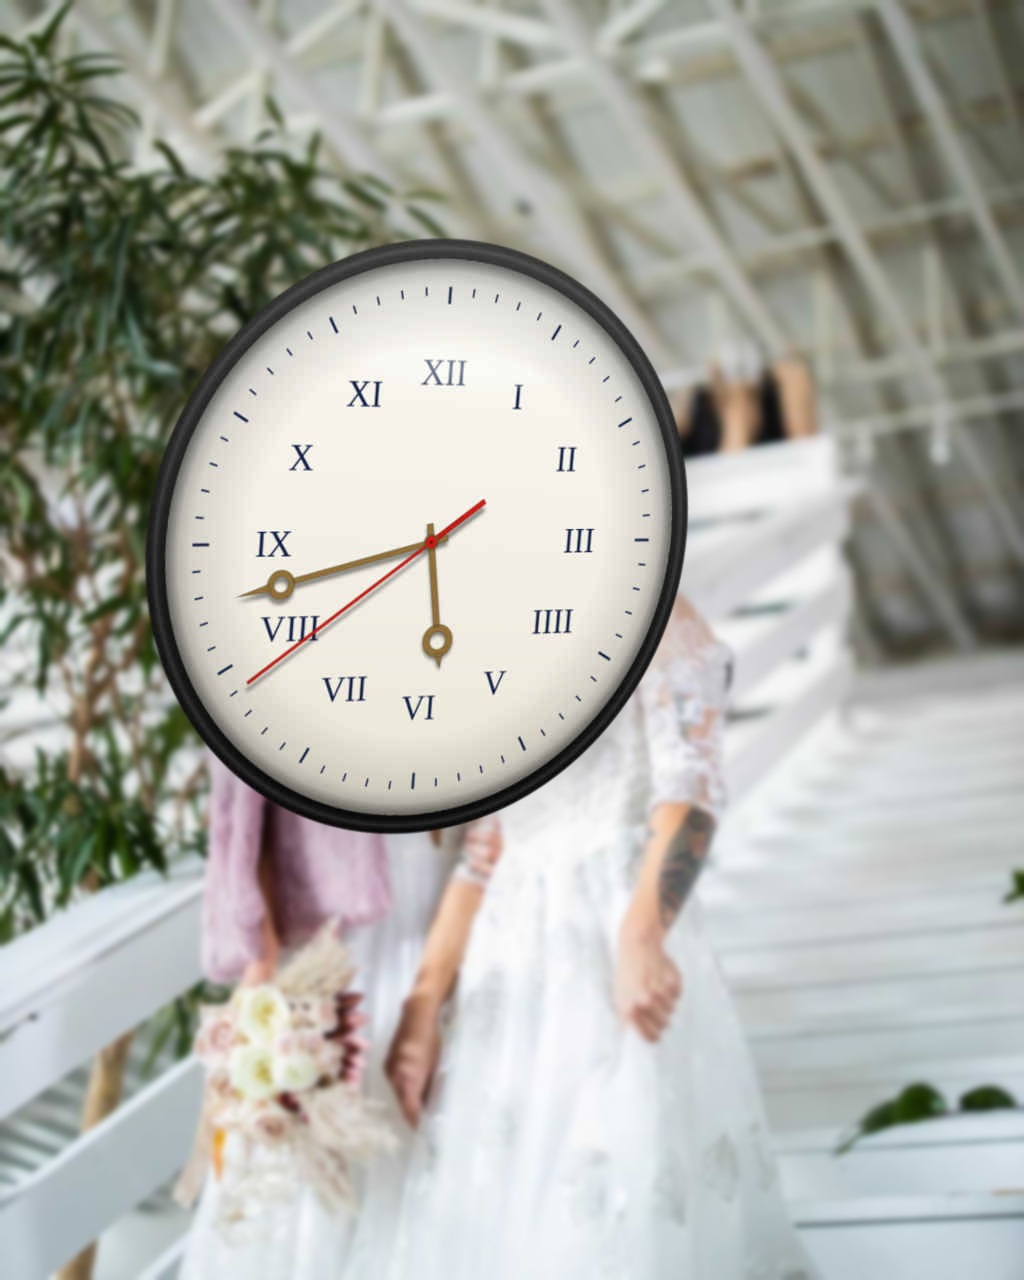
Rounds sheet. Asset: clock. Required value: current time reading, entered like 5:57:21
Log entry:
5:42:39
